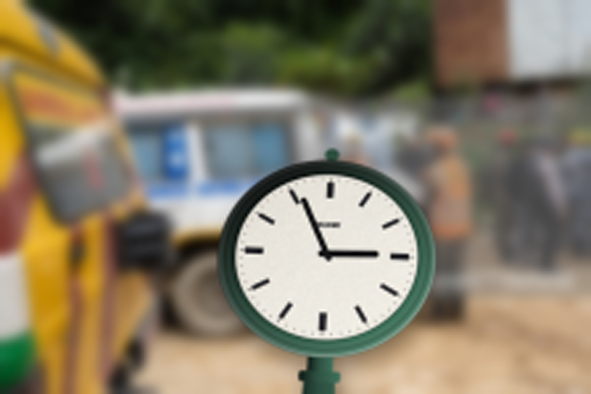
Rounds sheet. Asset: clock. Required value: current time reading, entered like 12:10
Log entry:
2:56
